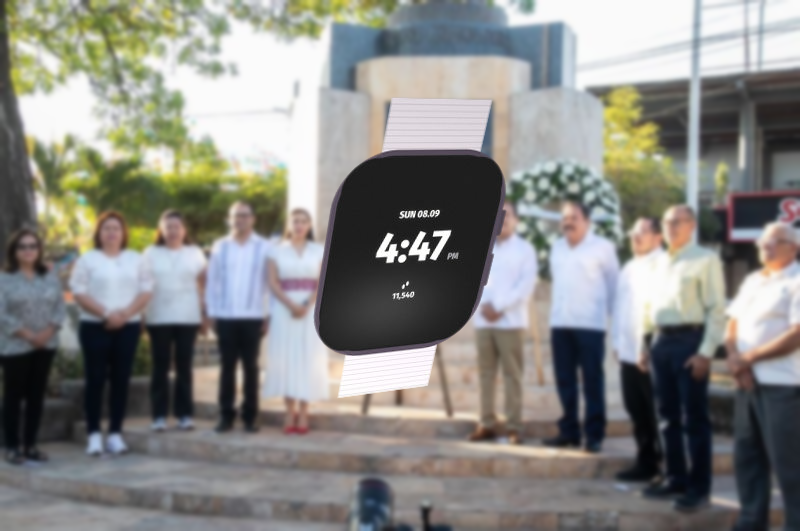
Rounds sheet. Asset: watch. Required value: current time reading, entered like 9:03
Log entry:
4:47
